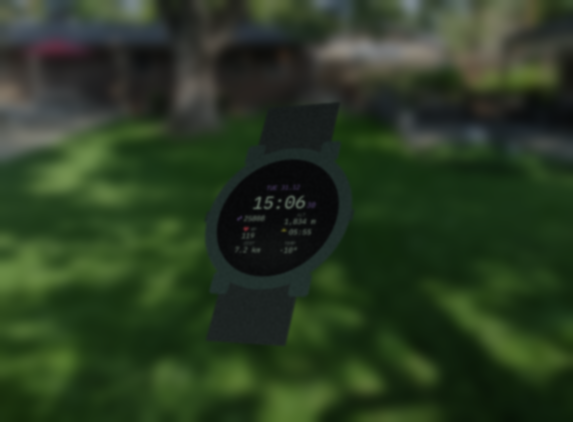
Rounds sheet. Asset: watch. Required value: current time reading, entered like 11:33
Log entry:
15:06
